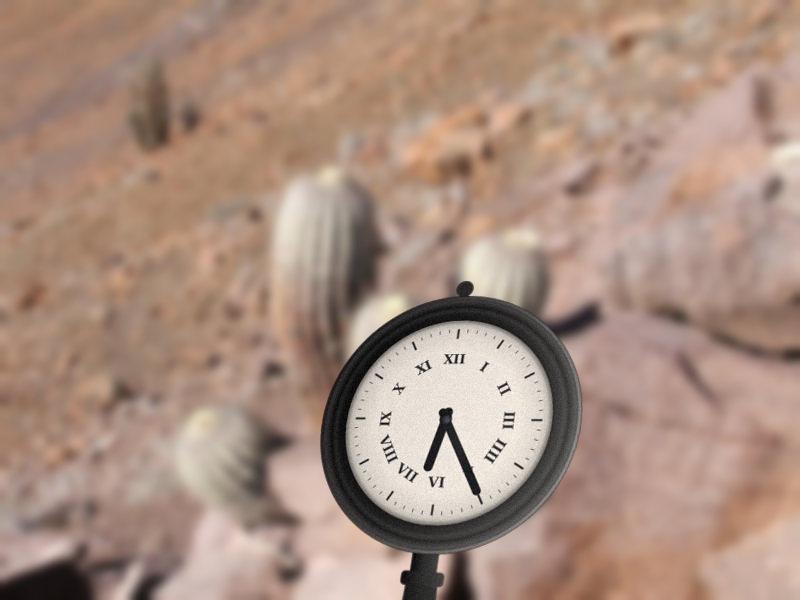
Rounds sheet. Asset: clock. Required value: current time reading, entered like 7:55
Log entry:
6:25
